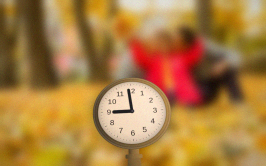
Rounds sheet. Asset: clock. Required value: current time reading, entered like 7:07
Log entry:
8:59
